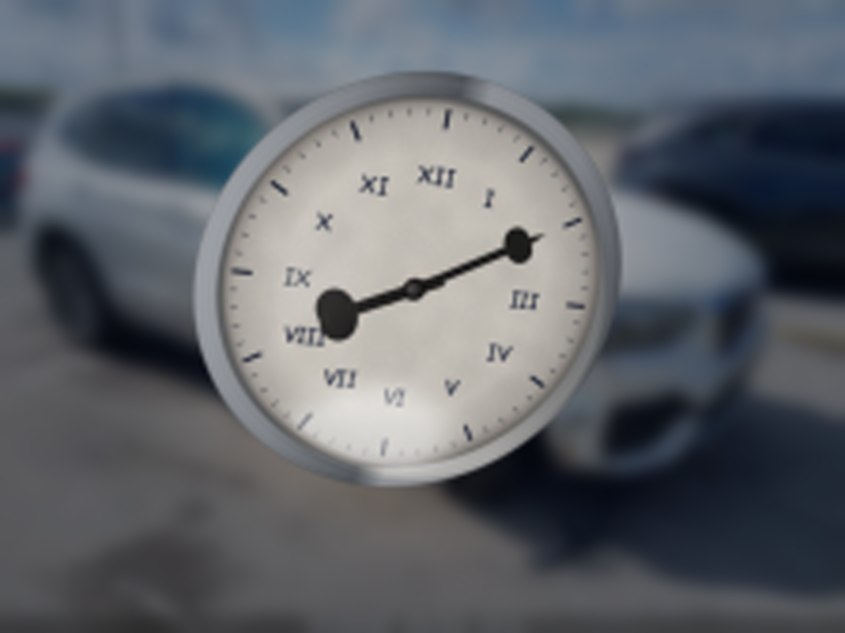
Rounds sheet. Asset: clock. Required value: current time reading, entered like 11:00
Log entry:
8:10
